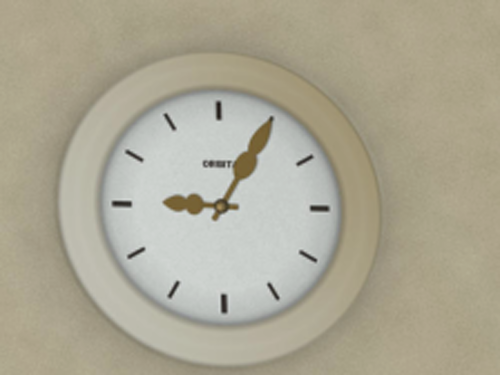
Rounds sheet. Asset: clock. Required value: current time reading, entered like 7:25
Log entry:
9:05
